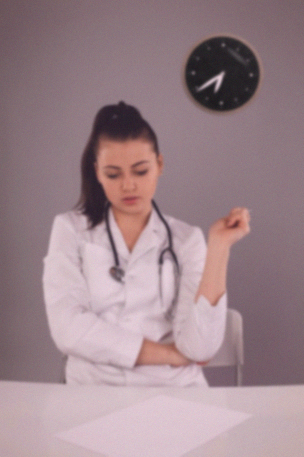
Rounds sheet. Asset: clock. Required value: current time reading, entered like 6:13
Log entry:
6:39
